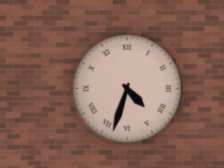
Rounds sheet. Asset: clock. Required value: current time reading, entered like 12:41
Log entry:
4:33
